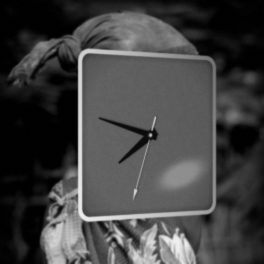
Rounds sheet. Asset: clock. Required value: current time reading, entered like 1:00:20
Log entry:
7:47:33
